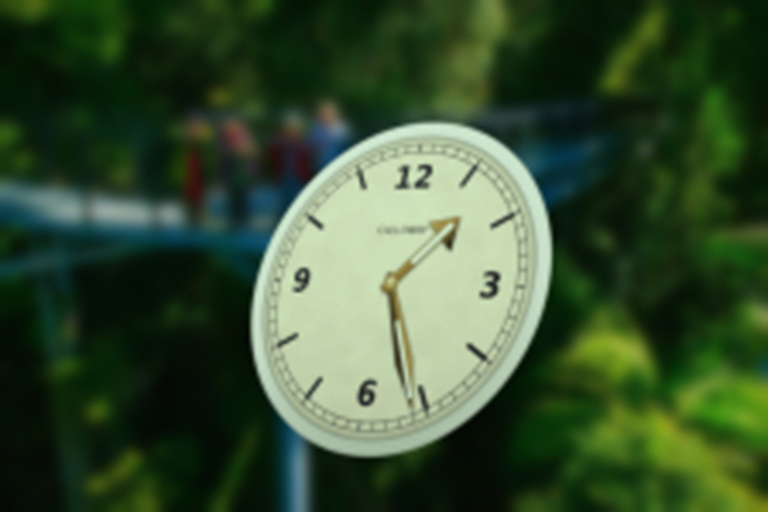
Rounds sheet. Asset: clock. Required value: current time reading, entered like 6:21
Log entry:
1:26
